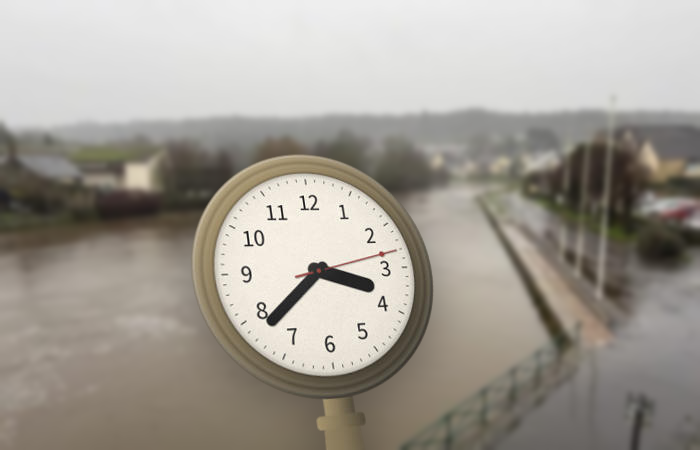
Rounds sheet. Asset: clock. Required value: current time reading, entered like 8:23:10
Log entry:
3:38:13
